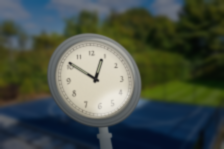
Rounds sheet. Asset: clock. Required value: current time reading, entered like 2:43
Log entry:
12:51
